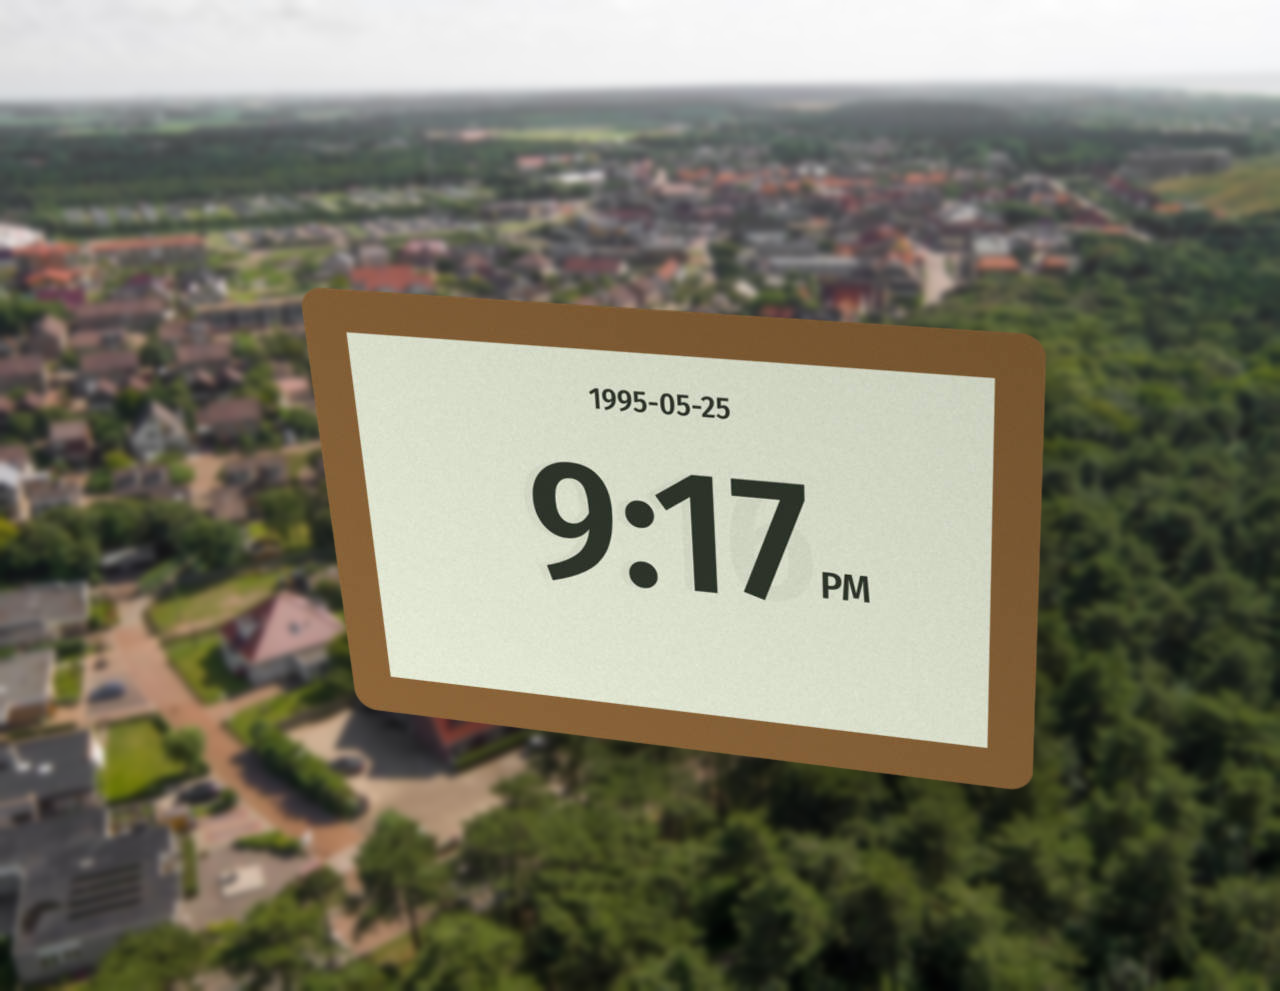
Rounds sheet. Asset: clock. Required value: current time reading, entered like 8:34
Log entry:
9:17
